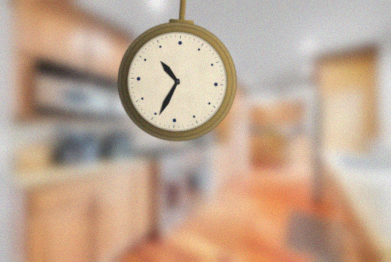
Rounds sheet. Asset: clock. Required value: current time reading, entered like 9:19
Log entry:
10:34
